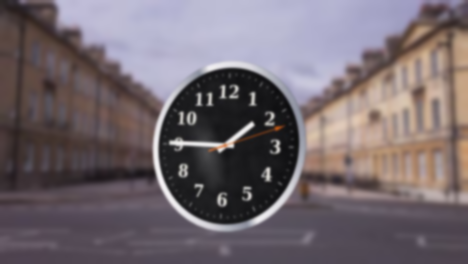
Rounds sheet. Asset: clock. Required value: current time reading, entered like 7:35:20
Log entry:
1:45:12
